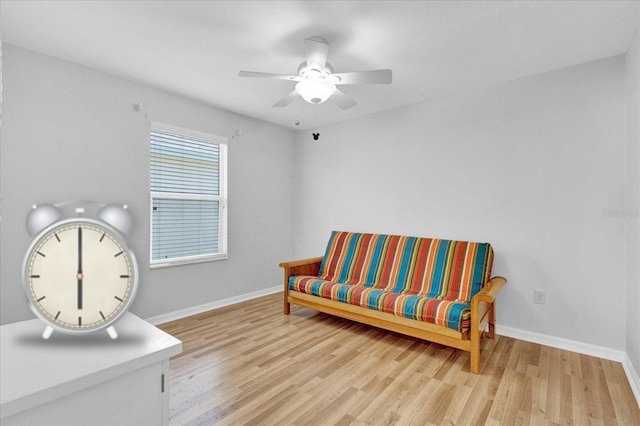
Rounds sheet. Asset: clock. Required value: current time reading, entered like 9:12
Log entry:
6:00
